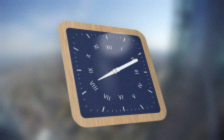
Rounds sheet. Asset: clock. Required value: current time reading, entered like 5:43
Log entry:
8:11
